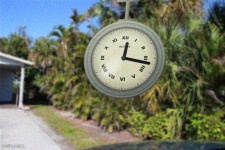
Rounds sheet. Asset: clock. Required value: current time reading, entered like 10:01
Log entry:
12:17
